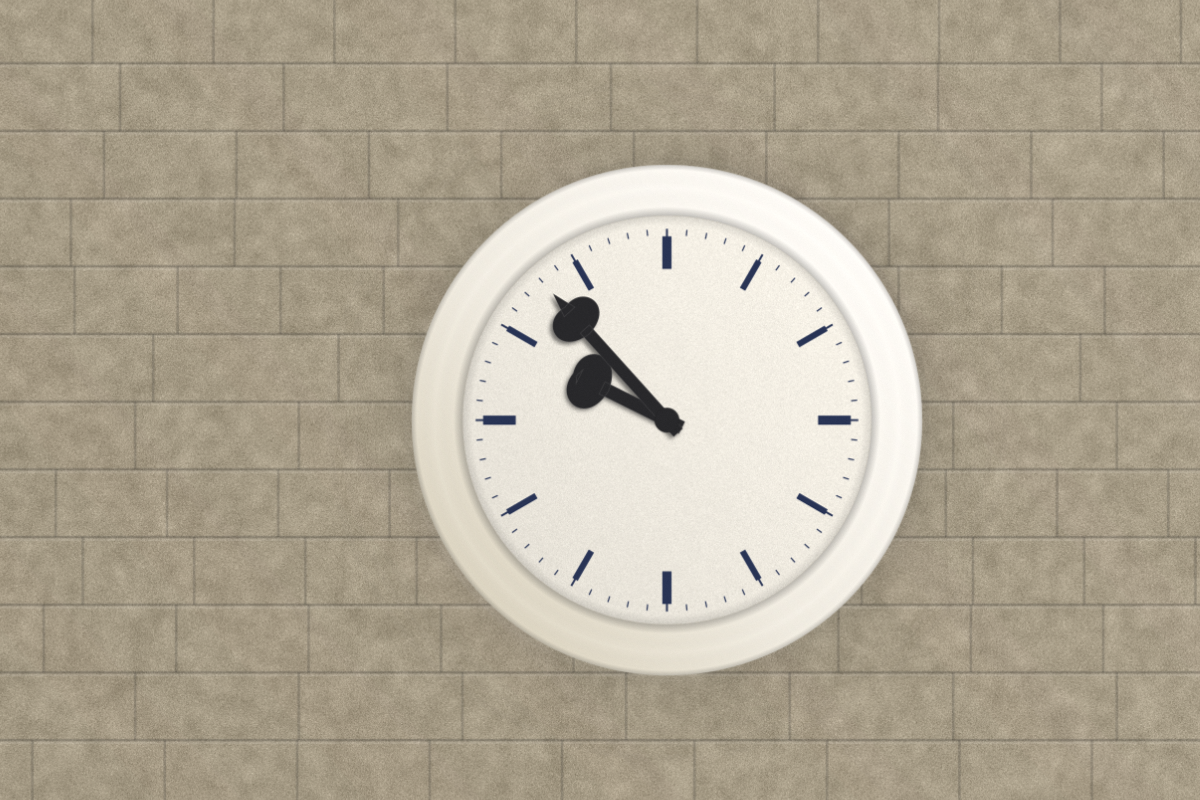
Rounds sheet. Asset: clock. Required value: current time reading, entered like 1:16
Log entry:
9:53
